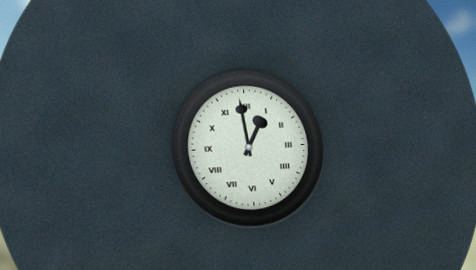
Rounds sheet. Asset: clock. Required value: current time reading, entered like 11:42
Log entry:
12:59
